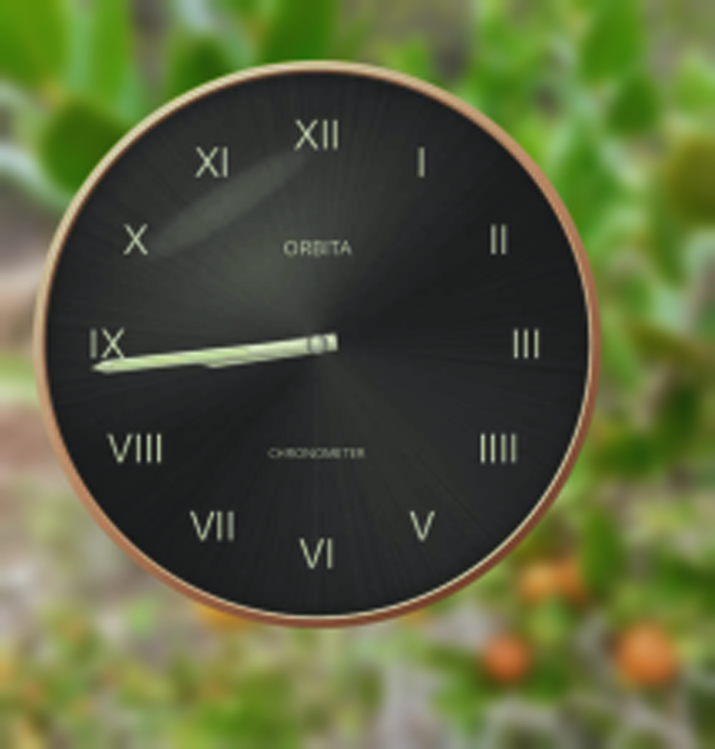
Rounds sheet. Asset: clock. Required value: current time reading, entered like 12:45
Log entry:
8:44
